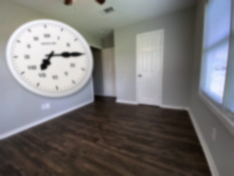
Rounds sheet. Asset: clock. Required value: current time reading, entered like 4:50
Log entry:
7:15
